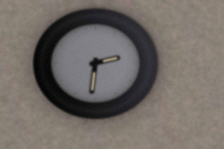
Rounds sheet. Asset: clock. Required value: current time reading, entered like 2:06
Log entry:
2:31
